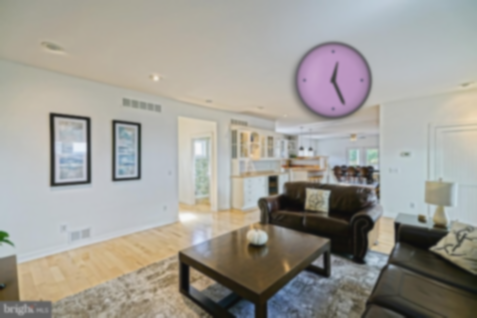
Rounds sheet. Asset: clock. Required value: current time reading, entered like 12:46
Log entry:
12:26
